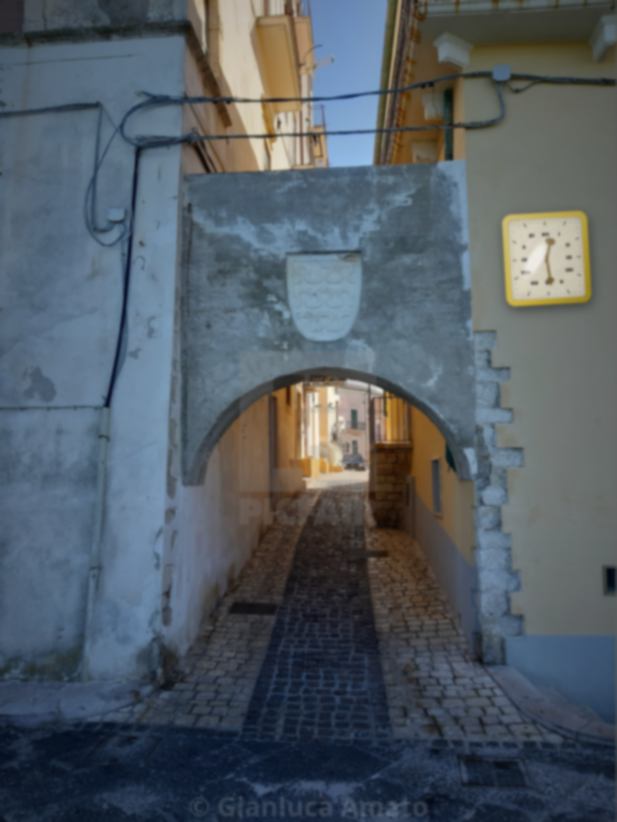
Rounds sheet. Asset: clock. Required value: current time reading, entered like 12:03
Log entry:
12:29
